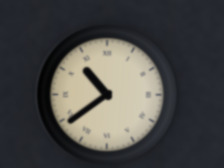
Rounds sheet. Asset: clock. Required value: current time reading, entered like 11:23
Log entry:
10:39
